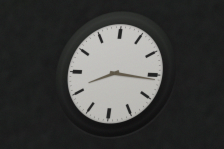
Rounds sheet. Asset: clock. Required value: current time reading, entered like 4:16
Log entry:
8:16
